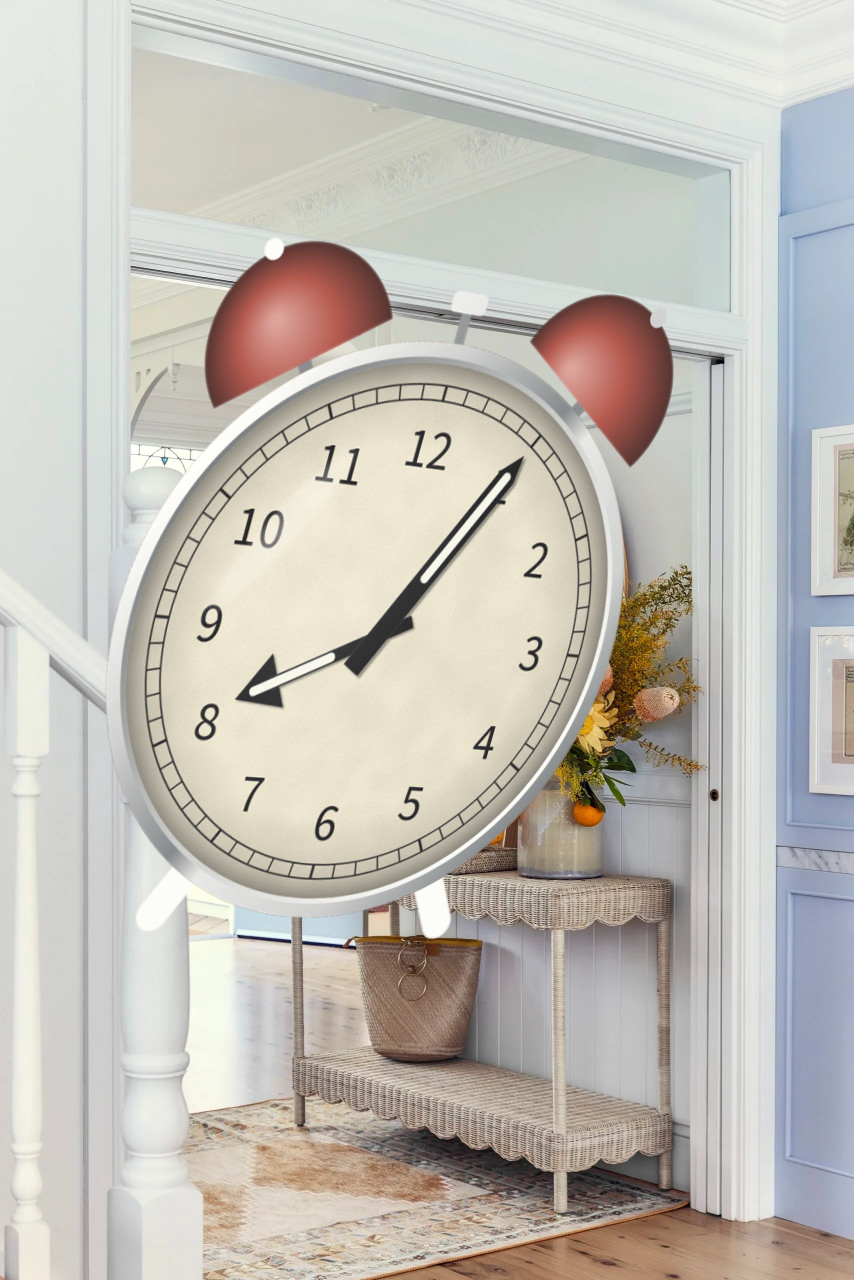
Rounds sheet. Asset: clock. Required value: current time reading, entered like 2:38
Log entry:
8:05
